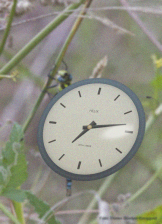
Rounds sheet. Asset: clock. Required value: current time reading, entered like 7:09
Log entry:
7:13
